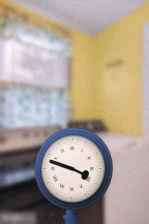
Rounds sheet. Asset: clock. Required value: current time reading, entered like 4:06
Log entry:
3:48
